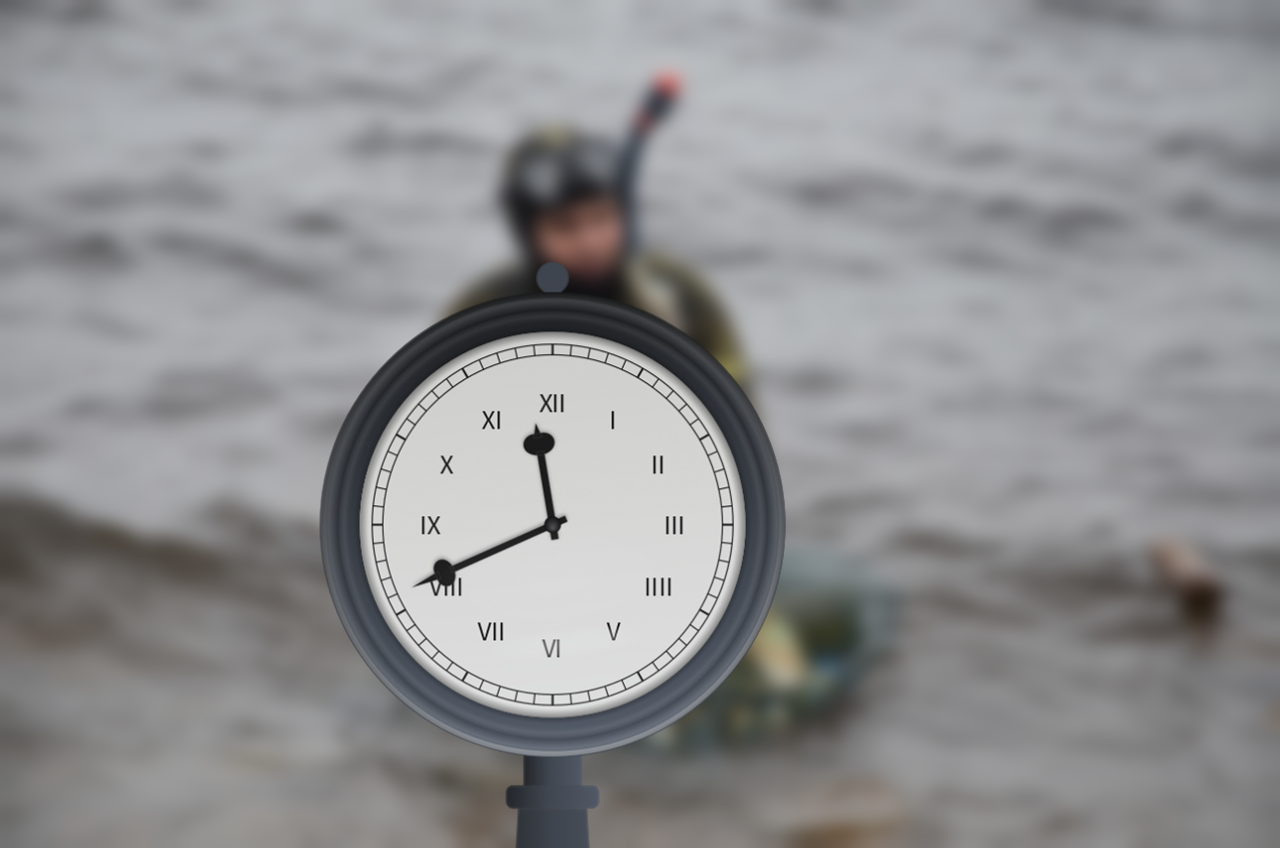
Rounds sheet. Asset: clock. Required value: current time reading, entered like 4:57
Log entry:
11:41
